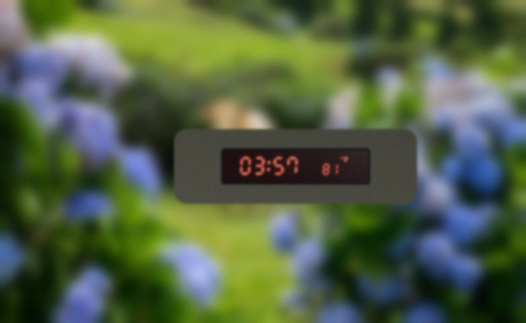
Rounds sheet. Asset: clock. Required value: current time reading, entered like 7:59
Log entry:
3:57
